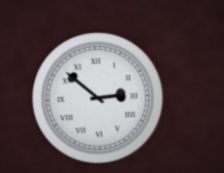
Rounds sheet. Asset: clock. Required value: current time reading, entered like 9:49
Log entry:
2:52
